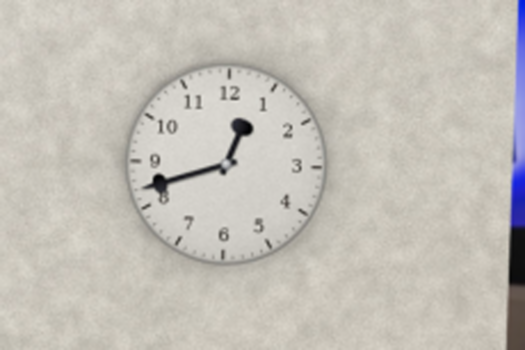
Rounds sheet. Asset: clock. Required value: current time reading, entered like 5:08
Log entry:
12:42
